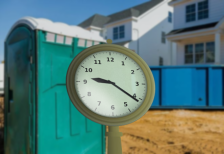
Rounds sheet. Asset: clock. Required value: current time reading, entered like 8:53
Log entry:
9:21
